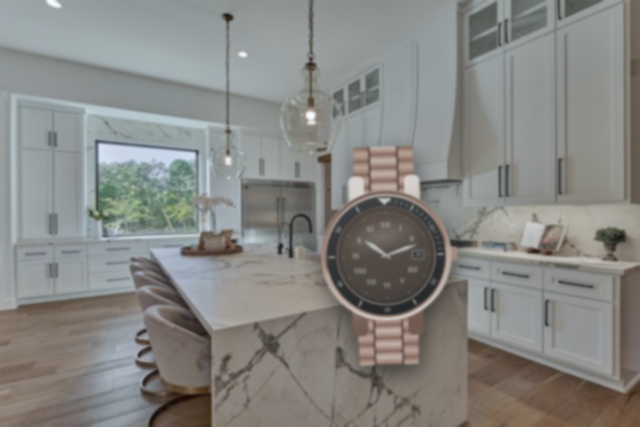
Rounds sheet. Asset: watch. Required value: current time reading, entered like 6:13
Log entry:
10:12
